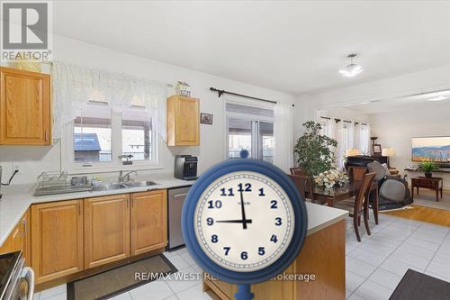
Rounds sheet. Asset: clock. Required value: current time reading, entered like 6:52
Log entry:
8:59
